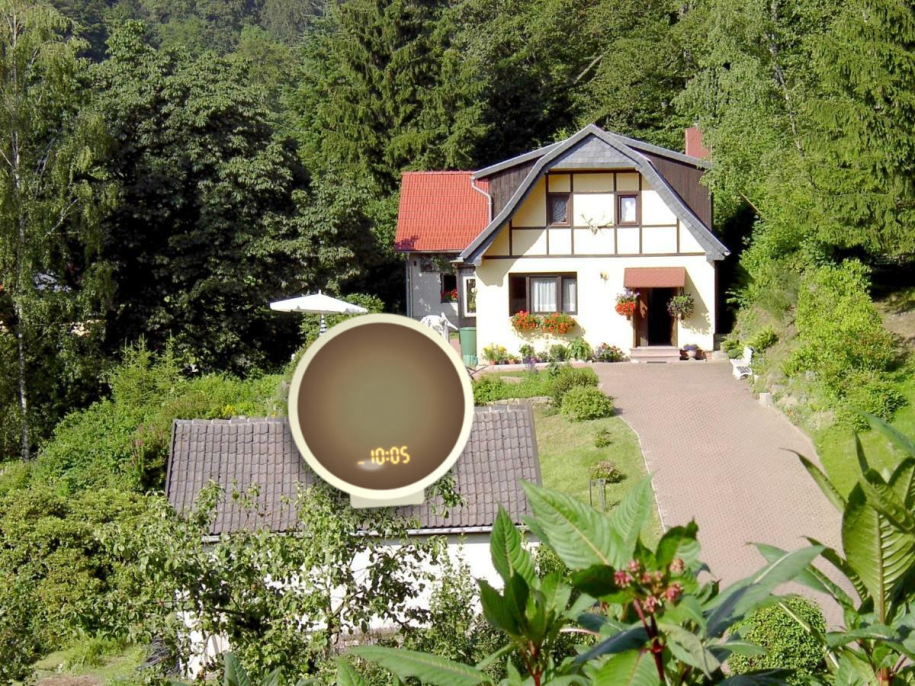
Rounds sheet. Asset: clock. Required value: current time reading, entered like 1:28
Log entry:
10:05
